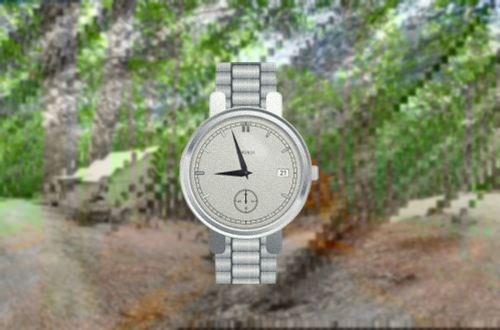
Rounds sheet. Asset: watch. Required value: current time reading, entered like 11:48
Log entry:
8:57
